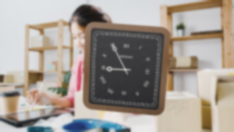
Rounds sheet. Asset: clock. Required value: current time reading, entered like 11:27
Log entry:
8:55
